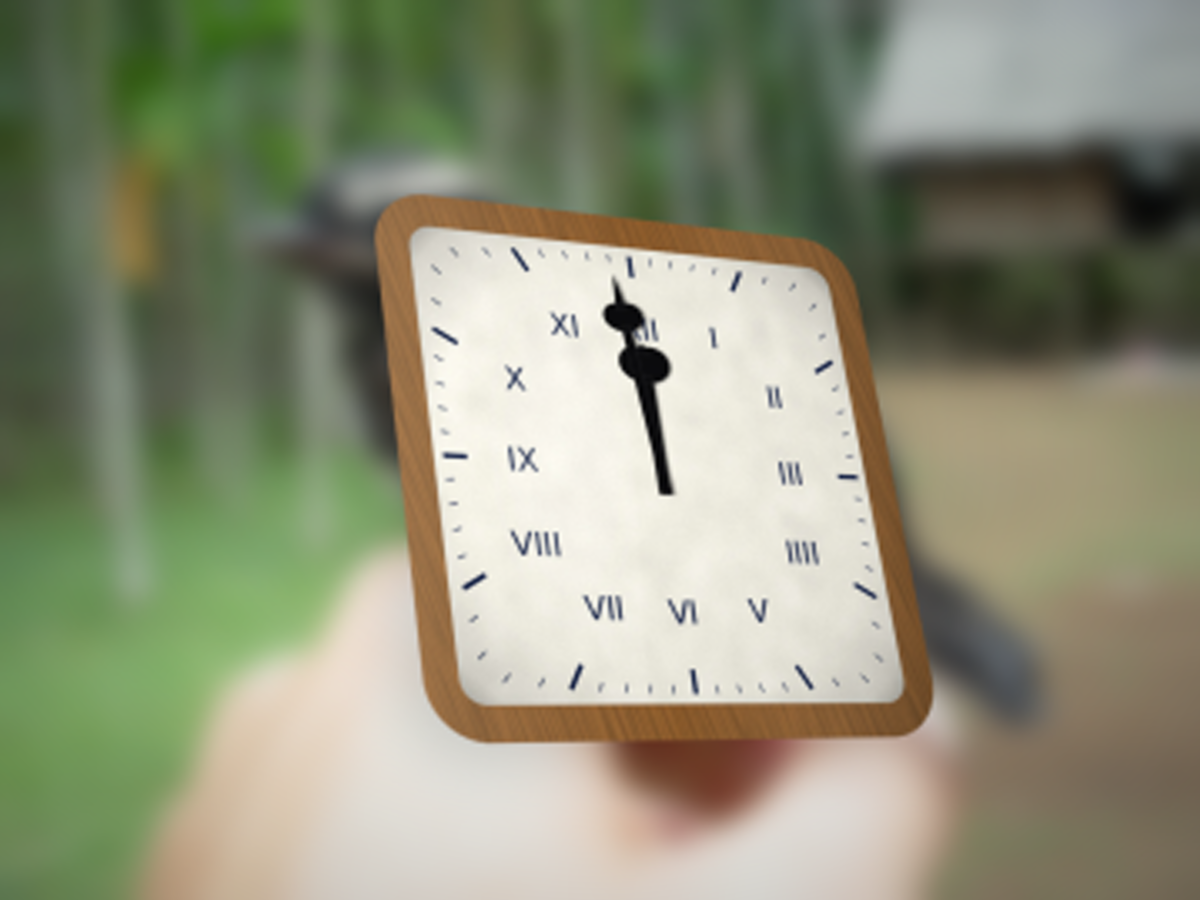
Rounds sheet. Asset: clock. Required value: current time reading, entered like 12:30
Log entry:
11:59
